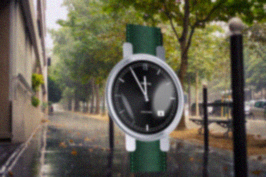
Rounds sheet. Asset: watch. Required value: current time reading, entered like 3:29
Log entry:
11:55
